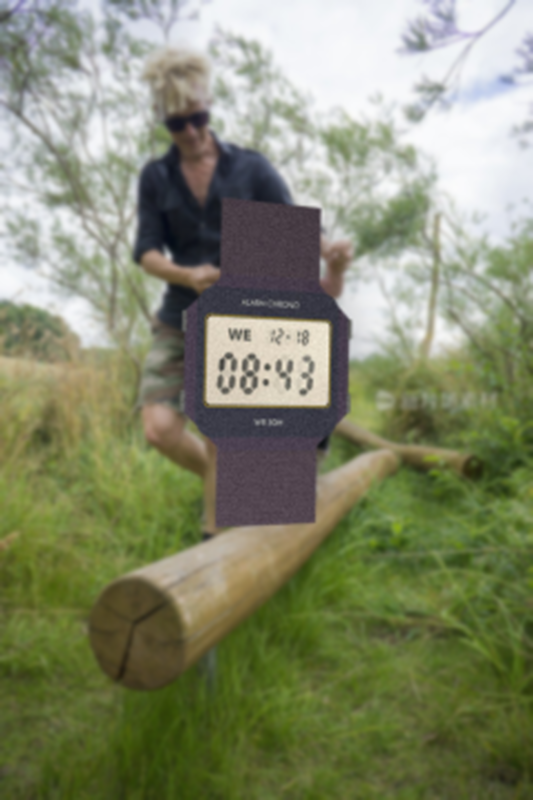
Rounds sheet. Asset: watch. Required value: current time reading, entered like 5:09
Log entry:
8:43
